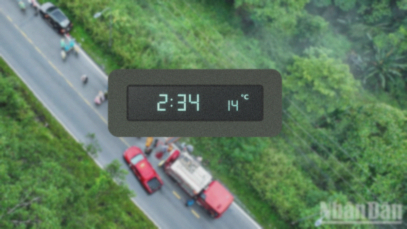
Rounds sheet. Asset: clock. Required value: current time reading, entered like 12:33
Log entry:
2:34
